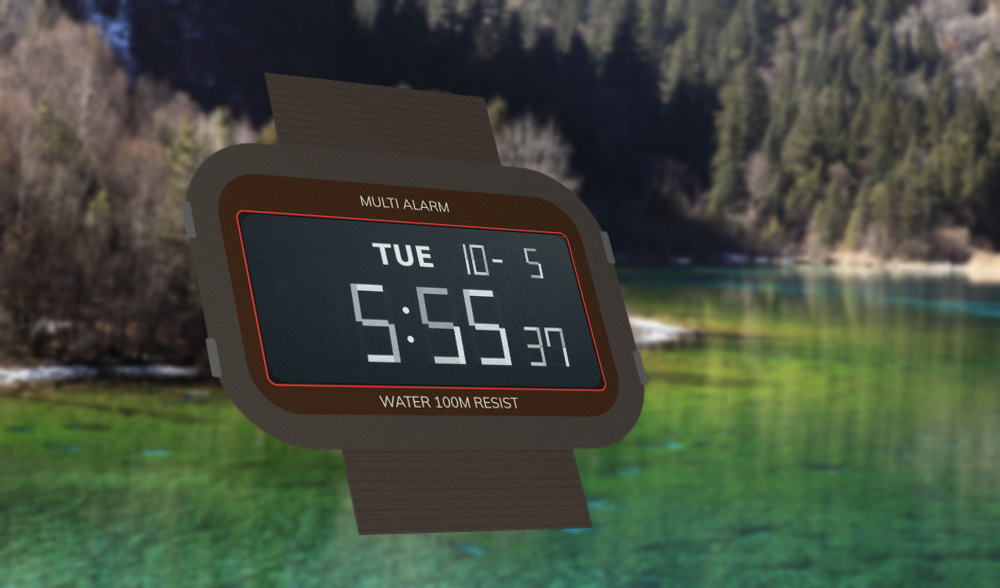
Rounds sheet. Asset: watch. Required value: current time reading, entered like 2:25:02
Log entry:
5:55:37
